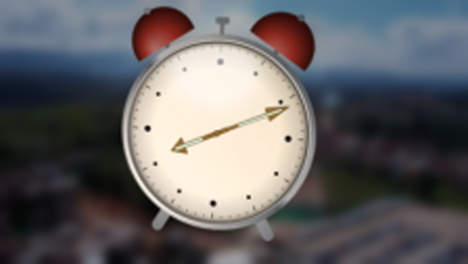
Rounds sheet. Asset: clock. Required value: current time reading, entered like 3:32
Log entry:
8:11
